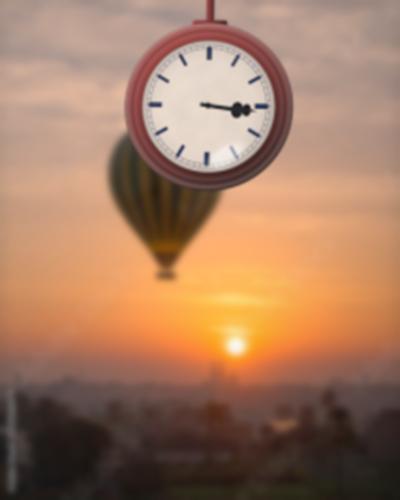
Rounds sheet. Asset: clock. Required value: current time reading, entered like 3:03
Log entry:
3:16
